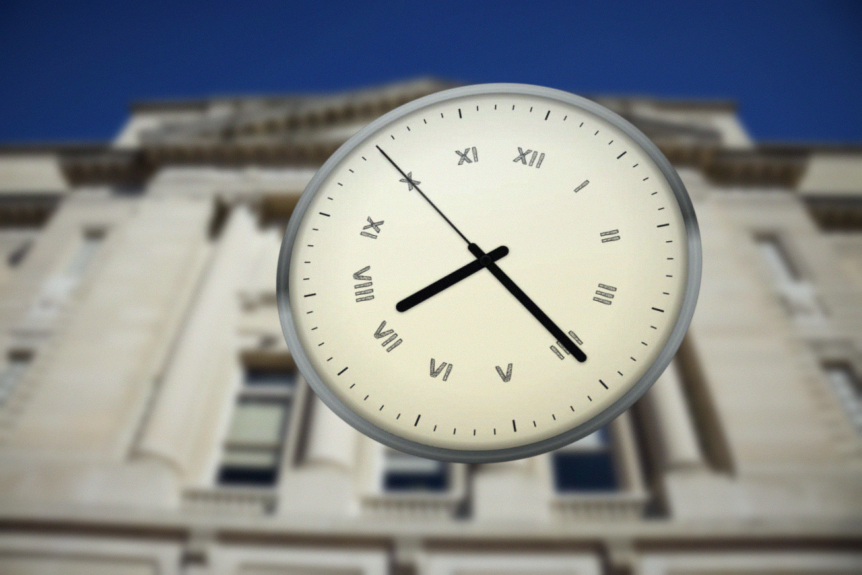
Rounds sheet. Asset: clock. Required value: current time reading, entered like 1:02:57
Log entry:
7:19:50
